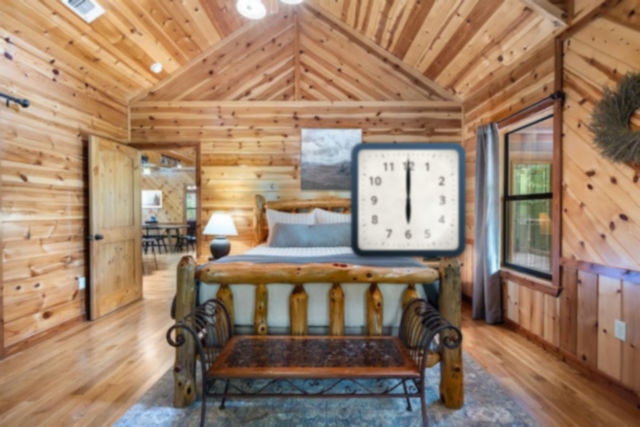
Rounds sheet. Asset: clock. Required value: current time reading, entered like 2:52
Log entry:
6:00
